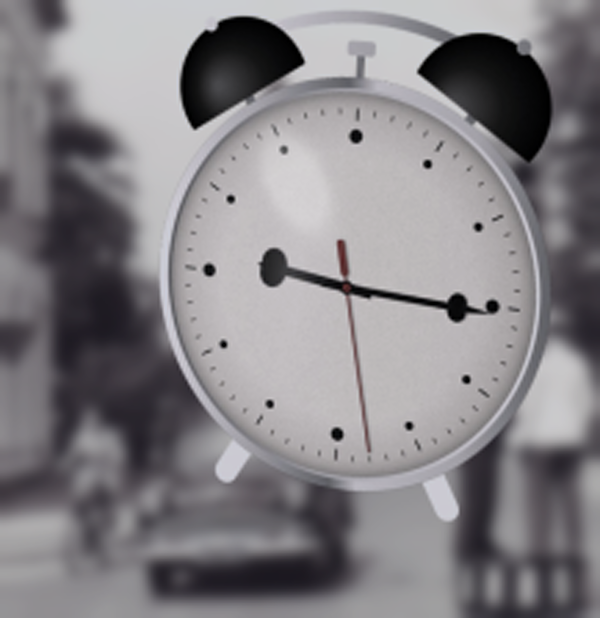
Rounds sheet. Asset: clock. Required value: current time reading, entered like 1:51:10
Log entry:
9:15:28
